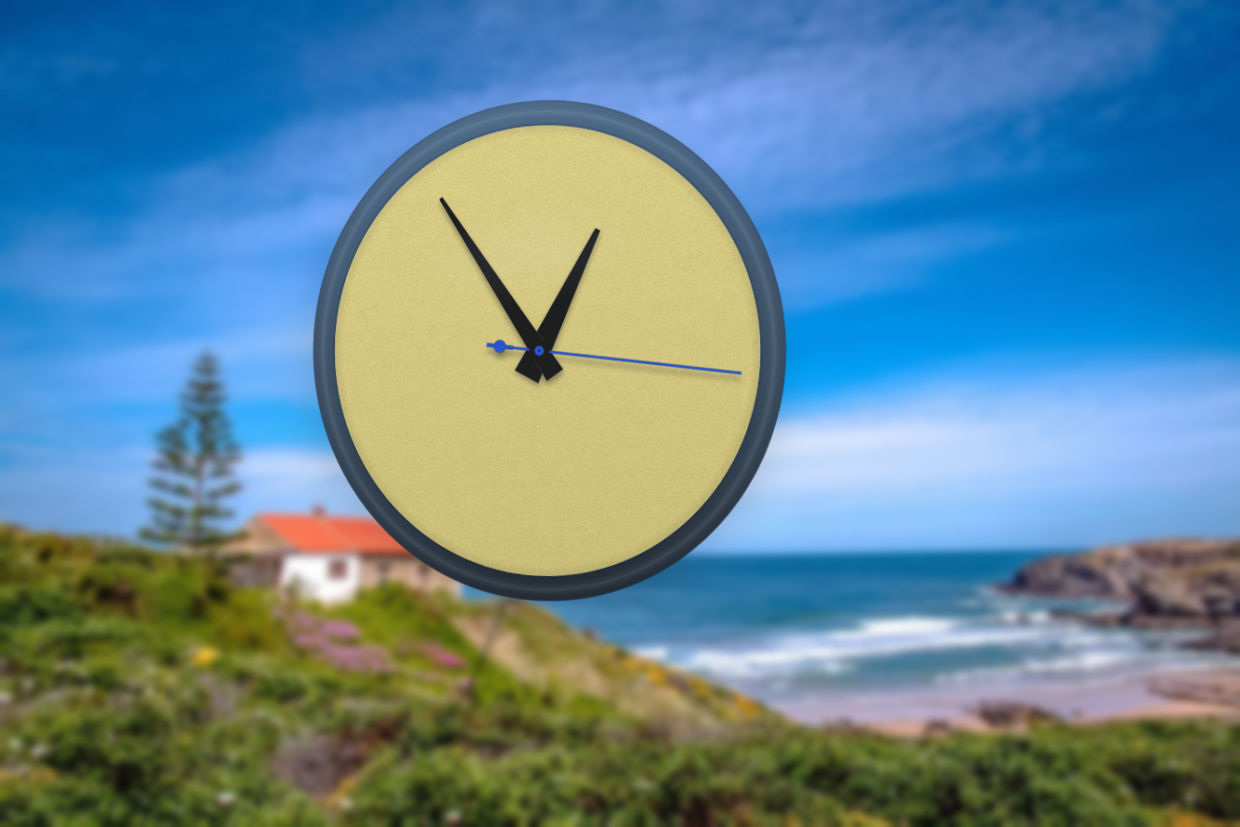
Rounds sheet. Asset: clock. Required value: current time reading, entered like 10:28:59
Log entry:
12:54:16
